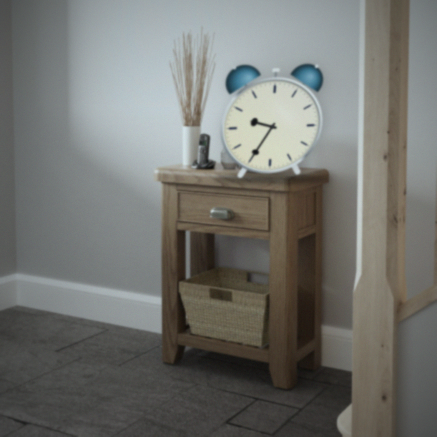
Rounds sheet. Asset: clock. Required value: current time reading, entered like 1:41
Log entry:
9:35
